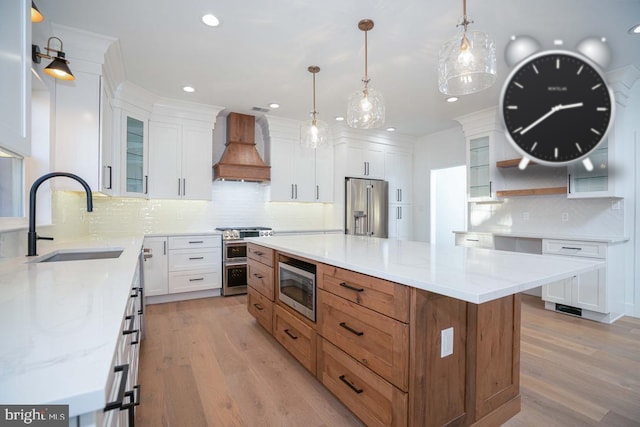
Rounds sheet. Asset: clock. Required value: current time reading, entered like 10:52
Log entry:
2:39
